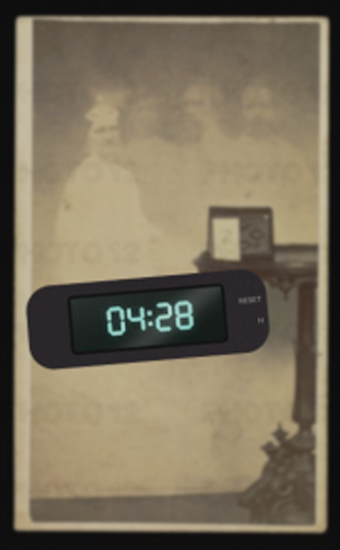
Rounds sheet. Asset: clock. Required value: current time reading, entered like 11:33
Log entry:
4:28
